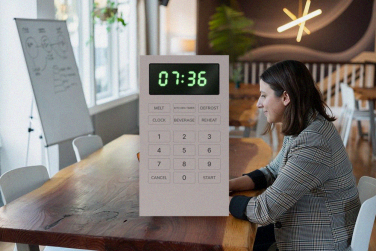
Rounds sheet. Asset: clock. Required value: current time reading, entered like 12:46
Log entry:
7:36
